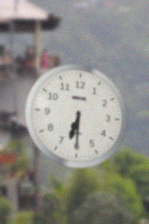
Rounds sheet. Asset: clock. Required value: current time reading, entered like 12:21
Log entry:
6:30
